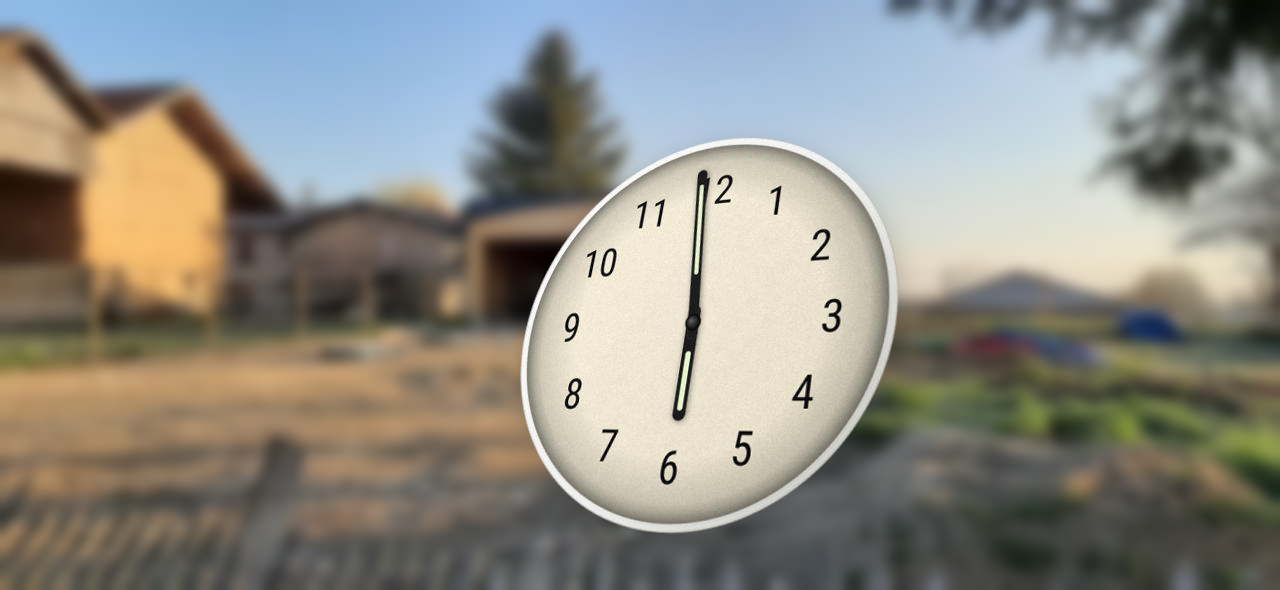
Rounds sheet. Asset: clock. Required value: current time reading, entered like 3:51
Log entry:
5:59
